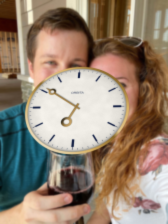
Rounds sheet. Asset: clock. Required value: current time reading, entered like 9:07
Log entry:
6:51
